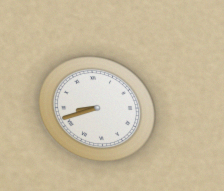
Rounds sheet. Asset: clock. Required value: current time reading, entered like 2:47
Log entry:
8:42
